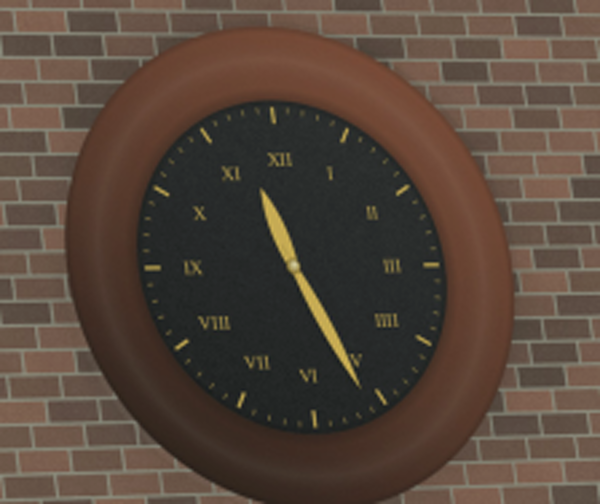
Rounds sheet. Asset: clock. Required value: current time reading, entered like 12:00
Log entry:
11:26
